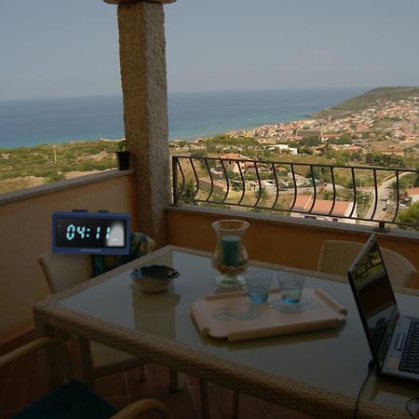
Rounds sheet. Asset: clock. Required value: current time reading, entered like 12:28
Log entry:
4:11
